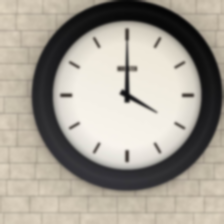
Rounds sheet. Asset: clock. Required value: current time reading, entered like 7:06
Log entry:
4:00
